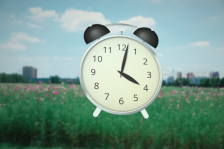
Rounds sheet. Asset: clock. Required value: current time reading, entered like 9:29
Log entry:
4:02
